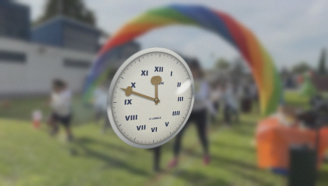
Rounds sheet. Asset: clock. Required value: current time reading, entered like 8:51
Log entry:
11:48
